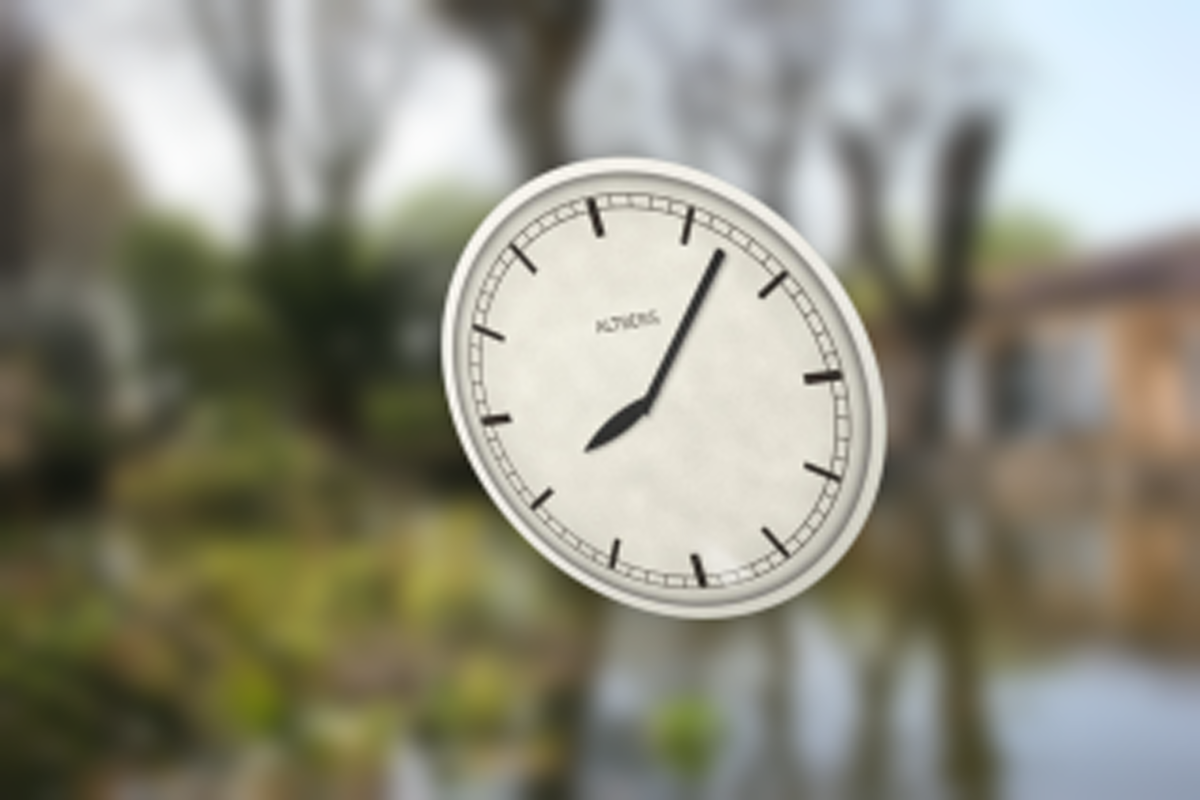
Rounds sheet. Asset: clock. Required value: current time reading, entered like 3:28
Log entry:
8:07
